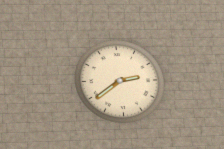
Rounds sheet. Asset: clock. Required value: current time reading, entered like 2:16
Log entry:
2:39
